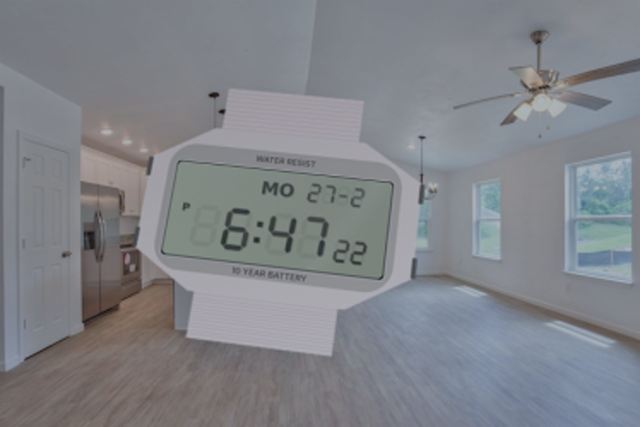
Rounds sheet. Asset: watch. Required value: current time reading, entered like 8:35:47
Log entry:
6:47:22
